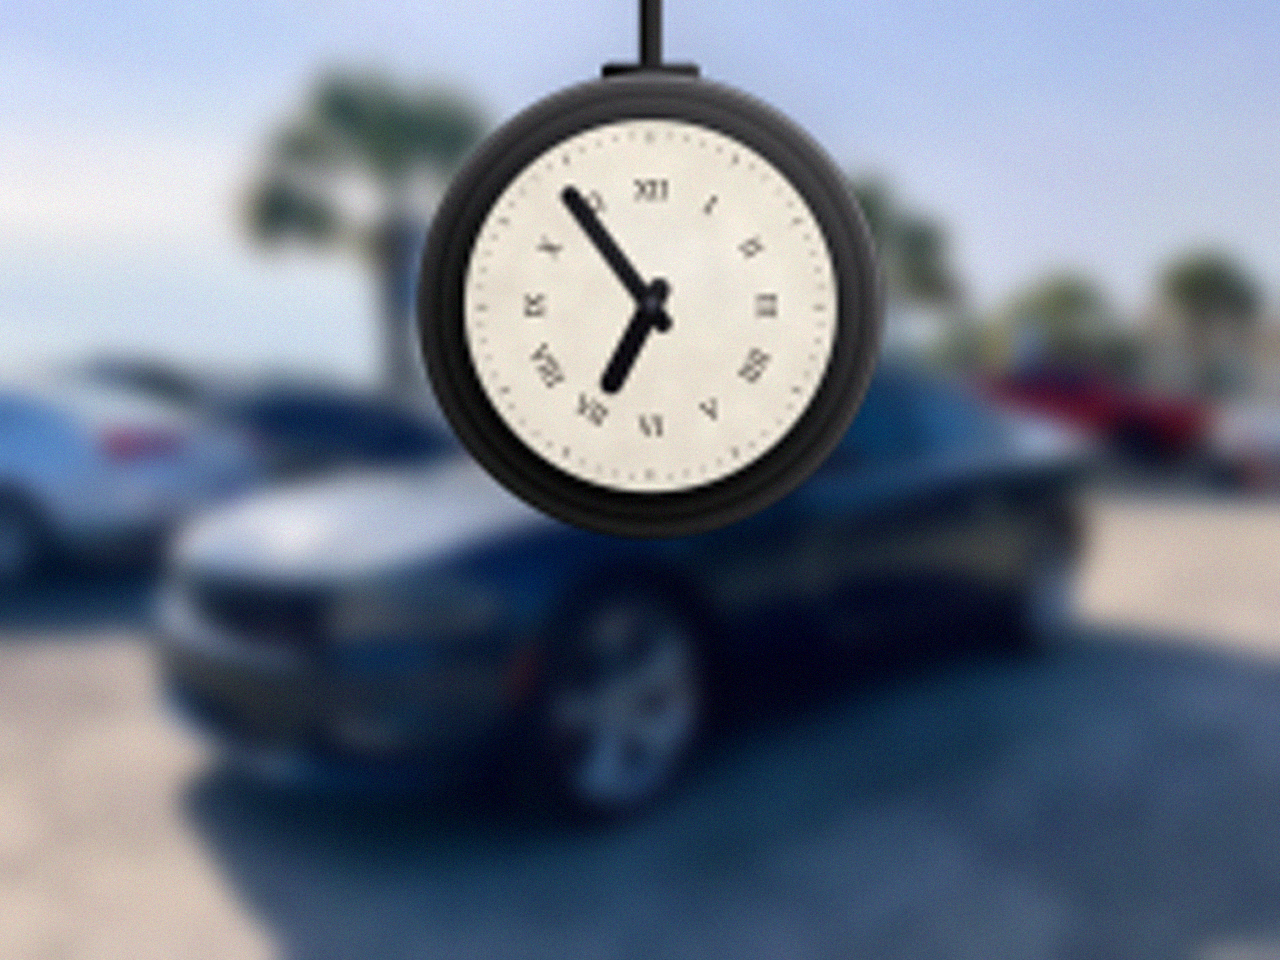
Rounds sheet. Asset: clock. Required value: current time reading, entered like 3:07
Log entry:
6:54
